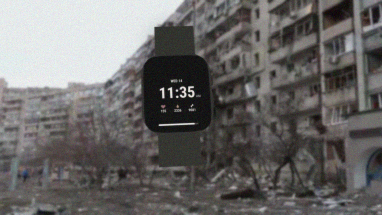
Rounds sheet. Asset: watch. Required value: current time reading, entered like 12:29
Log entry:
11:35
